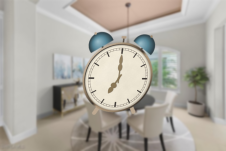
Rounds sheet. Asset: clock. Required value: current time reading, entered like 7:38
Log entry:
7:00
